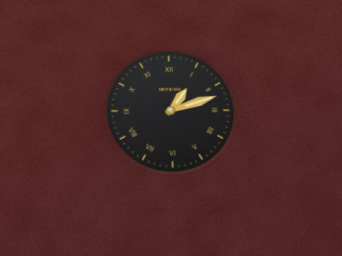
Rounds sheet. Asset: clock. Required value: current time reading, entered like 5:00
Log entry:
1:12
